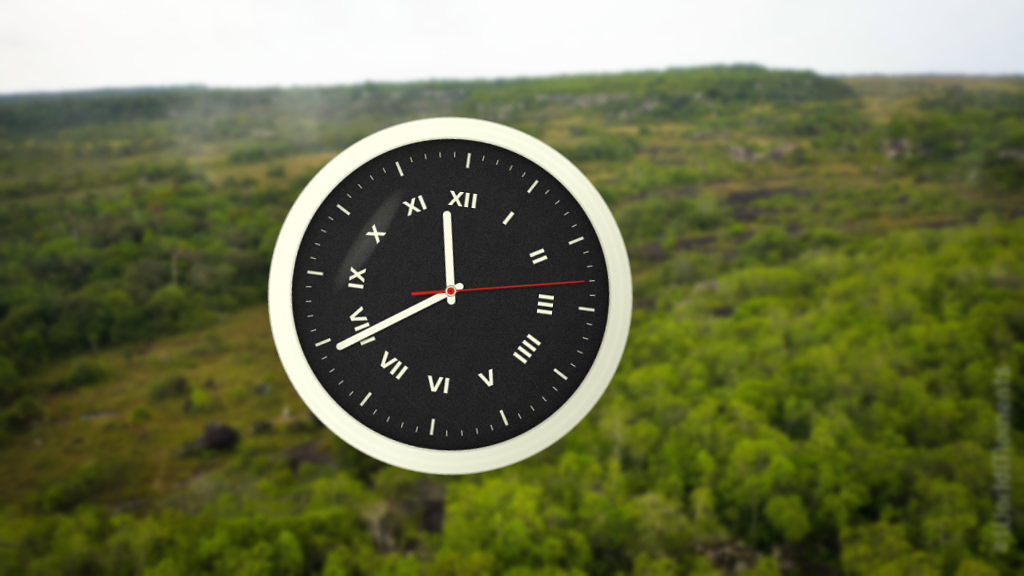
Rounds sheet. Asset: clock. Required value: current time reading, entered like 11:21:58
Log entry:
11:39:13
